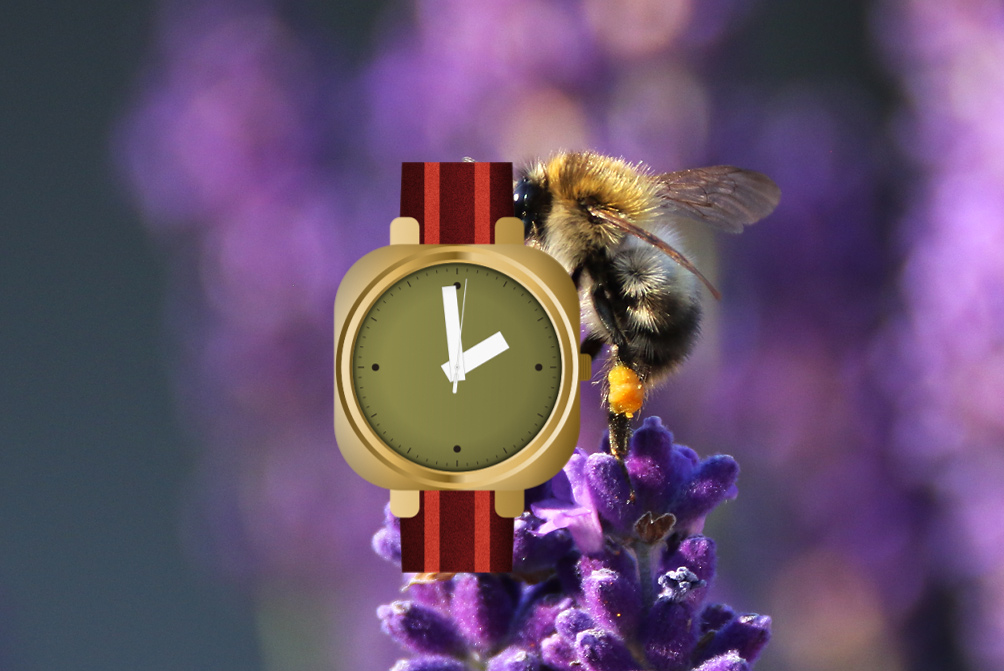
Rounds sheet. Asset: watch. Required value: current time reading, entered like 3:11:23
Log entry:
1:59:01
